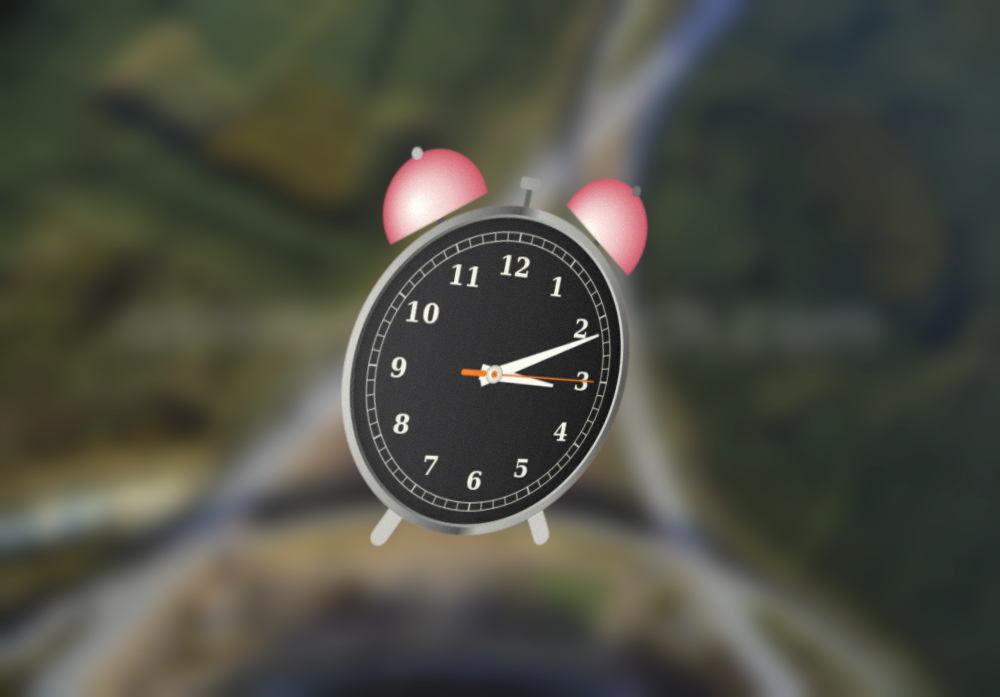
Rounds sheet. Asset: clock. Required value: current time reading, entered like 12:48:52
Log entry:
3:11:15
